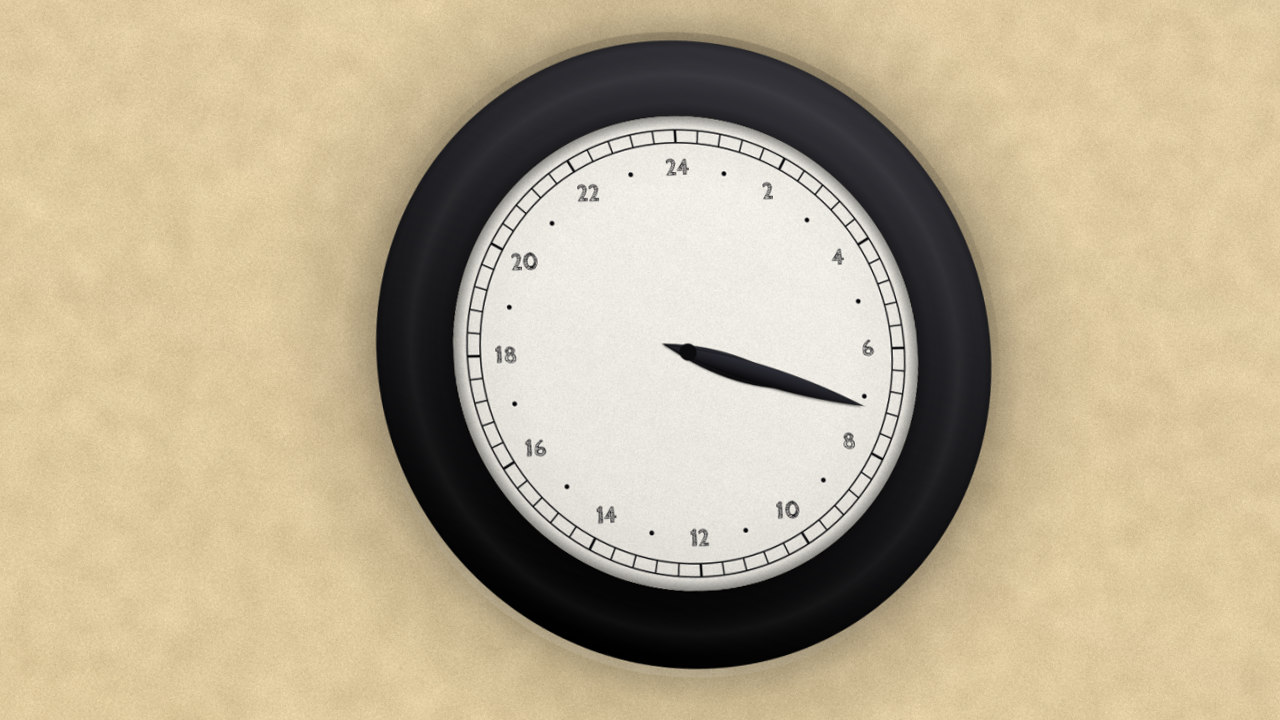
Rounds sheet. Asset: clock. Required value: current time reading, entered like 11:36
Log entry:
7:18
